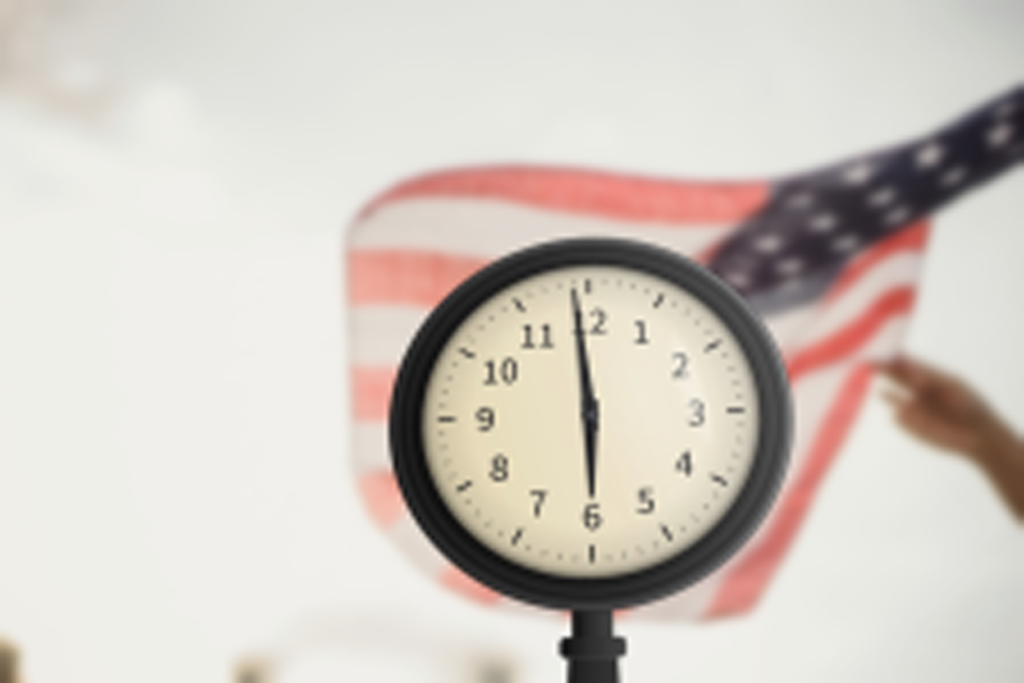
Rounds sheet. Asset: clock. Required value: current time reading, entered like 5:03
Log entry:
5:59
